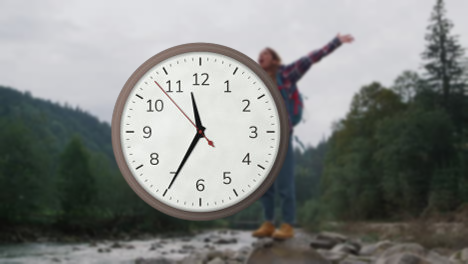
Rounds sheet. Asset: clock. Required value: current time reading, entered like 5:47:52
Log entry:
11:34:53
